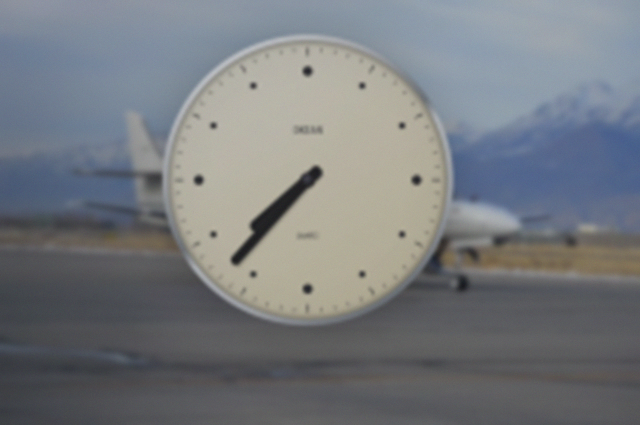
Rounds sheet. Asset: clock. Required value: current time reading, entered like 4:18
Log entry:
7:37
